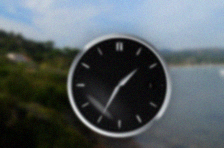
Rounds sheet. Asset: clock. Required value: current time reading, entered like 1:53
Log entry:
1:35
